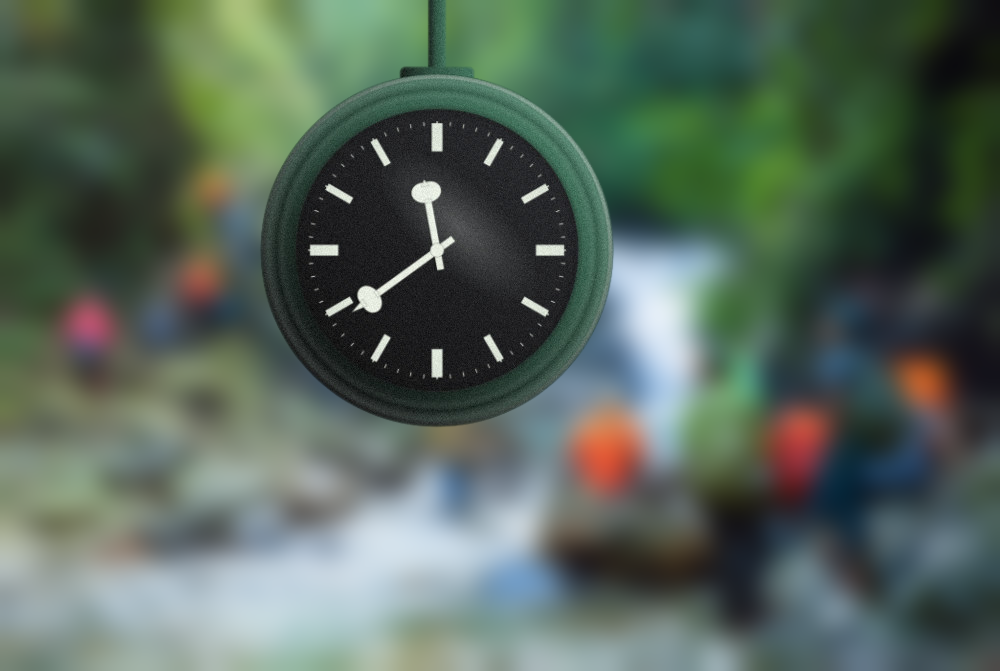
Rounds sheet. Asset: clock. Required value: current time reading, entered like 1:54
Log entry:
11:39
